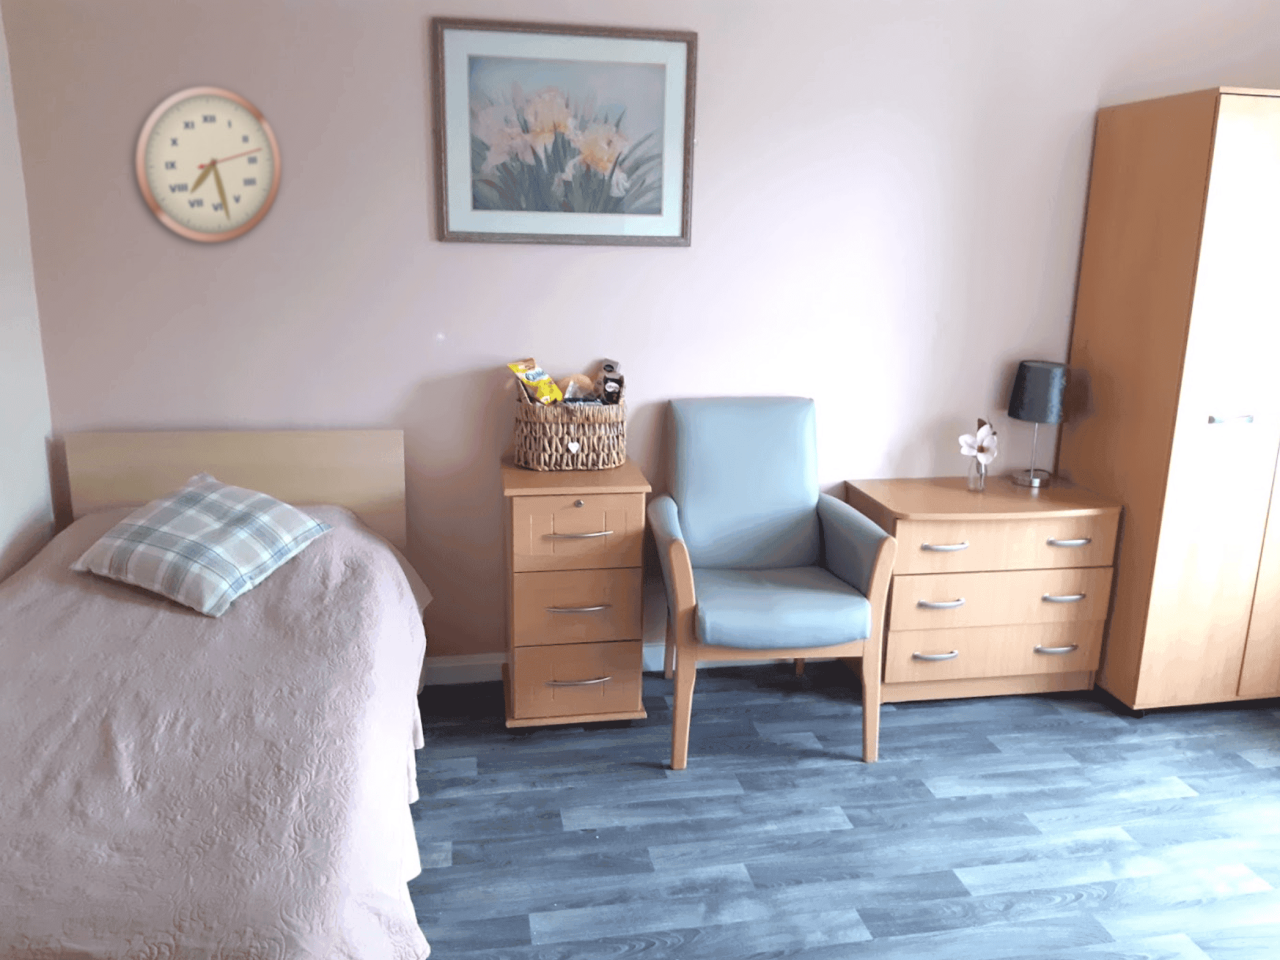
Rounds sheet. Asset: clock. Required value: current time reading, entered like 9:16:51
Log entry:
7:28:13
